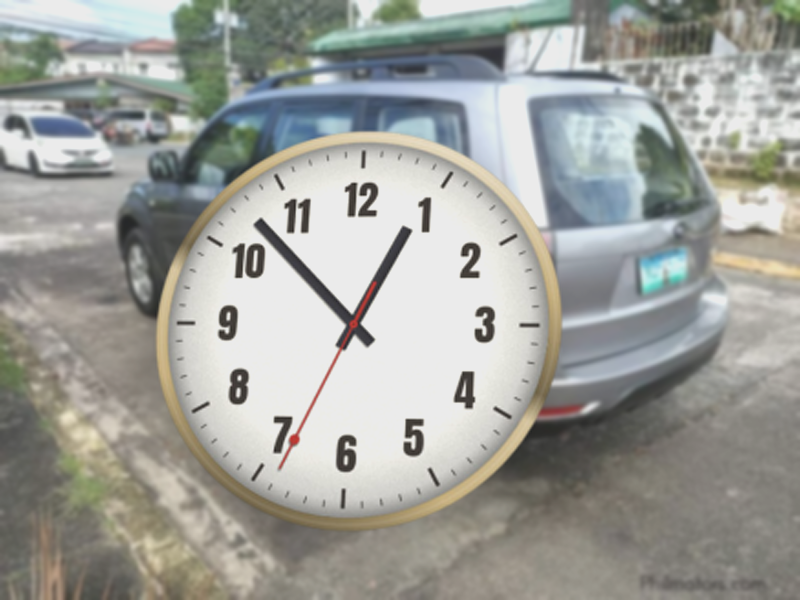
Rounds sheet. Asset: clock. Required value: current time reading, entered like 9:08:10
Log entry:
12:52:34
